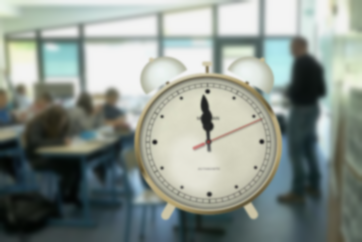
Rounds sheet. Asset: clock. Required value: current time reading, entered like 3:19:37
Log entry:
11:59:11
